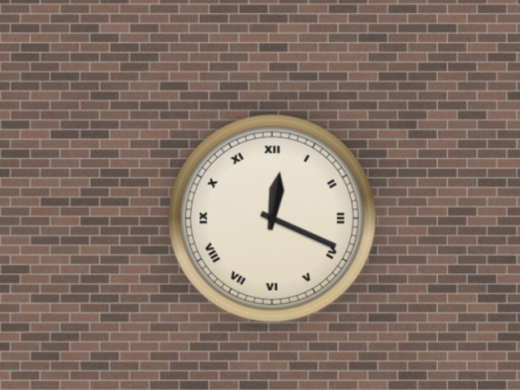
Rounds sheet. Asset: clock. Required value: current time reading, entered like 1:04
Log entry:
12:19
